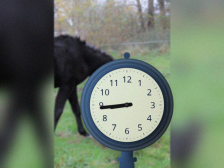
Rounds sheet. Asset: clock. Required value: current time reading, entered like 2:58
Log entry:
8:44
